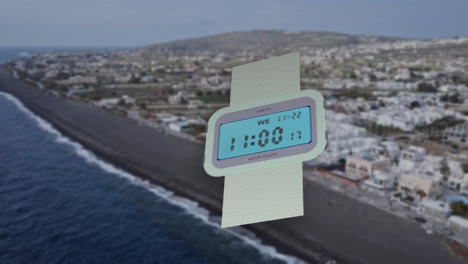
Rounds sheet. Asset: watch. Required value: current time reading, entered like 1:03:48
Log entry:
11:00:17
